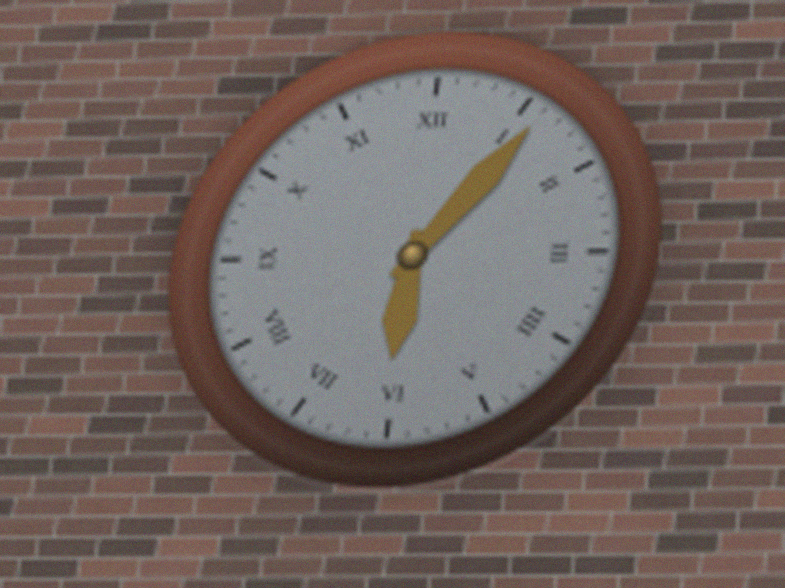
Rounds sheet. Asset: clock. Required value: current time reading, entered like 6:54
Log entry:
6:06
